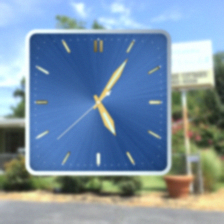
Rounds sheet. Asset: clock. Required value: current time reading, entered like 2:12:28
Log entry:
5:05:38
